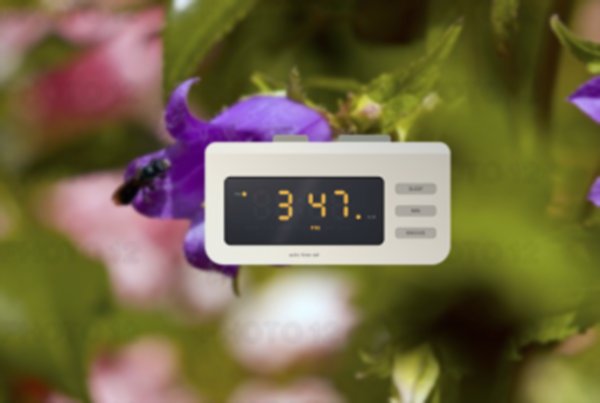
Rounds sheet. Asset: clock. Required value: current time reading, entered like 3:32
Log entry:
3:47
